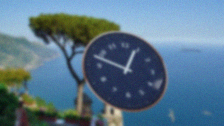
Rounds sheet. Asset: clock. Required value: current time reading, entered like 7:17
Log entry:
12:48
